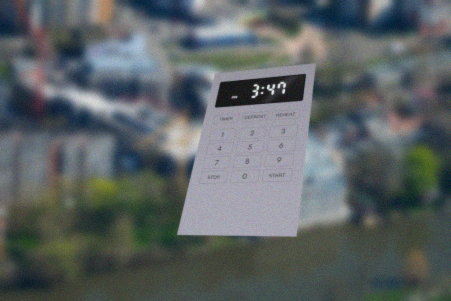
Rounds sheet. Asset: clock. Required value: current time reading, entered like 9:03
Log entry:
3:47
